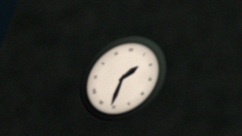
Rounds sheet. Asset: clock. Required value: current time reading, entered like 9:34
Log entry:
1:31
